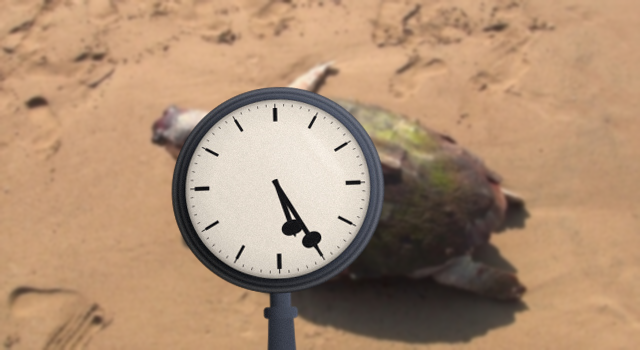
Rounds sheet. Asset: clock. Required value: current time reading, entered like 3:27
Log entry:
5:25
